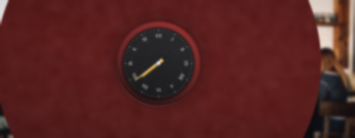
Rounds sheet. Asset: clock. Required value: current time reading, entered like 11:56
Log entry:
7:39
